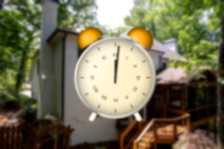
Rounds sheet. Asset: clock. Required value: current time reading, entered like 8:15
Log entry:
12:01
